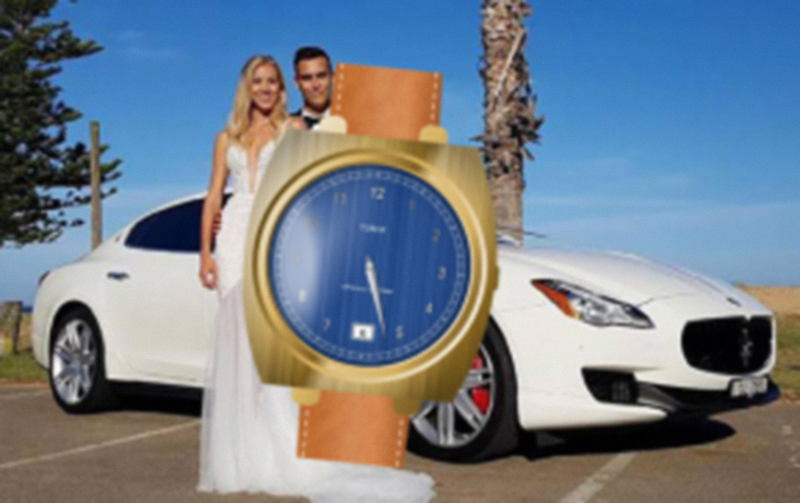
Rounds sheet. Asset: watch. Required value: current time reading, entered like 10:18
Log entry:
5:27
